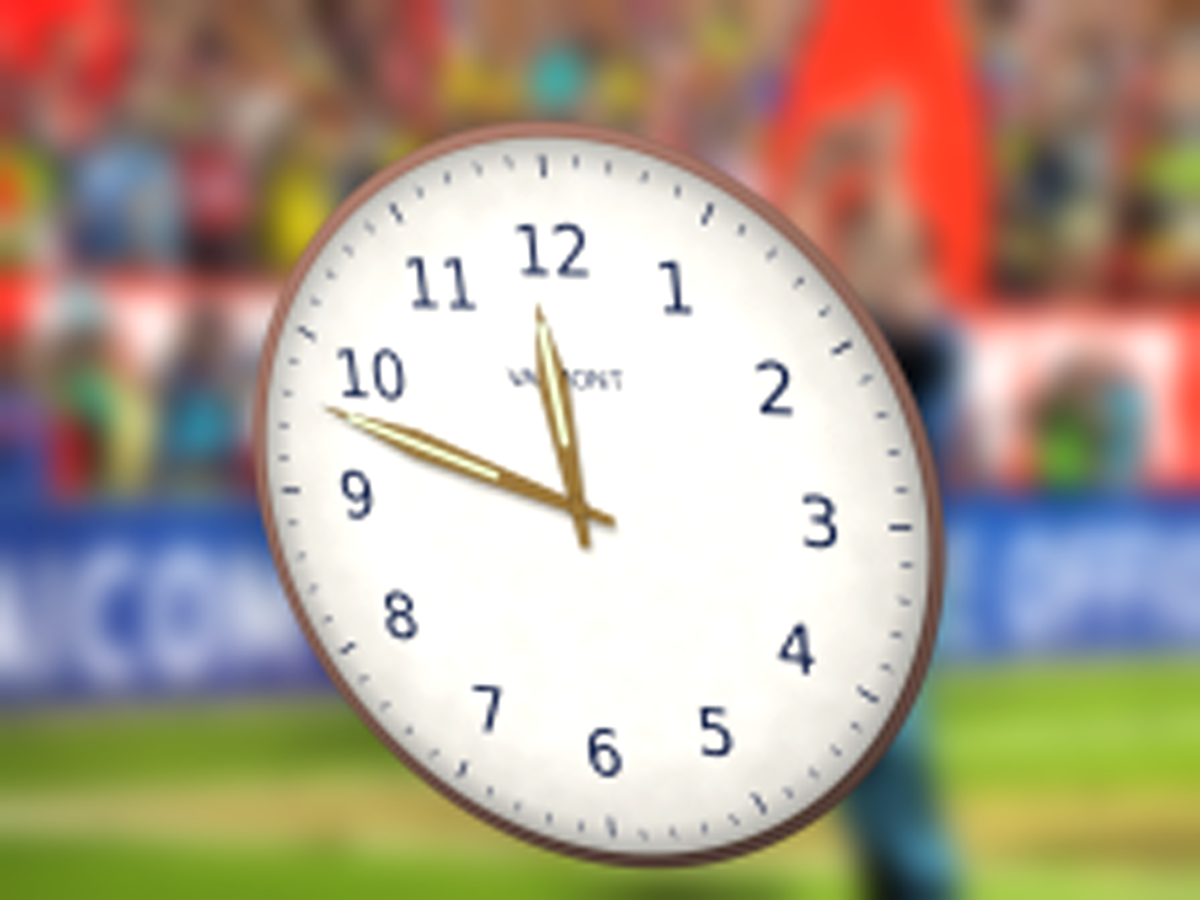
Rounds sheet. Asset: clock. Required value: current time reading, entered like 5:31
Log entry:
11:48
